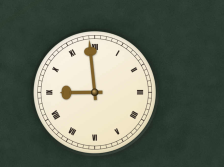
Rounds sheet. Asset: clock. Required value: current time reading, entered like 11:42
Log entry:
8:59
